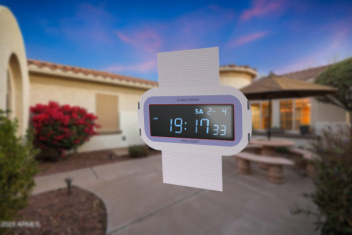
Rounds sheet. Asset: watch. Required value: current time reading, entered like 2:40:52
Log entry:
19:17:33
